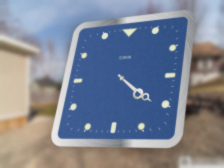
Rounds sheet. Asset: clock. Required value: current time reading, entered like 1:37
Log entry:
4:21
